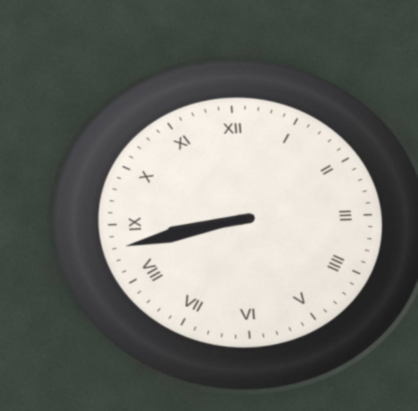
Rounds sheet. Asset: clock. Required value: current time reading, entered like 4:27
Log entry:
8:43
